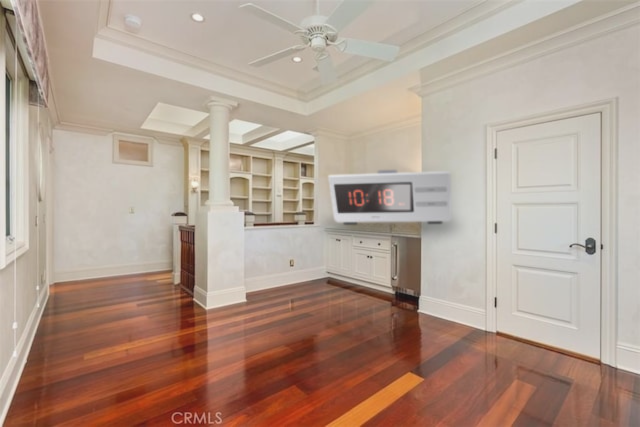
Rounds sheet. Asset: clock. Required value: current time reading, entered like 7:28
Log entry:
10:18
